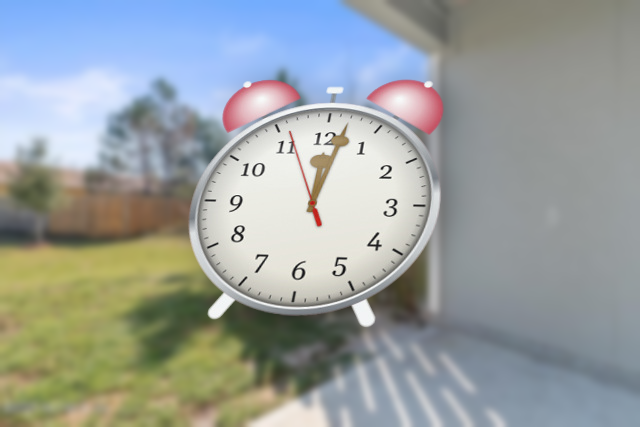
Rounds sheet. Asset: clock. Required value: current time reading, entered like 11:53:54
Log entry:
12:01:56
